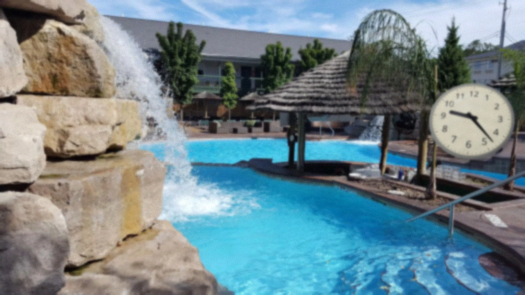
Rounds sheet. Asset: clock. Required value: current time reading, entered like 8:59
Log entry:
9:23
